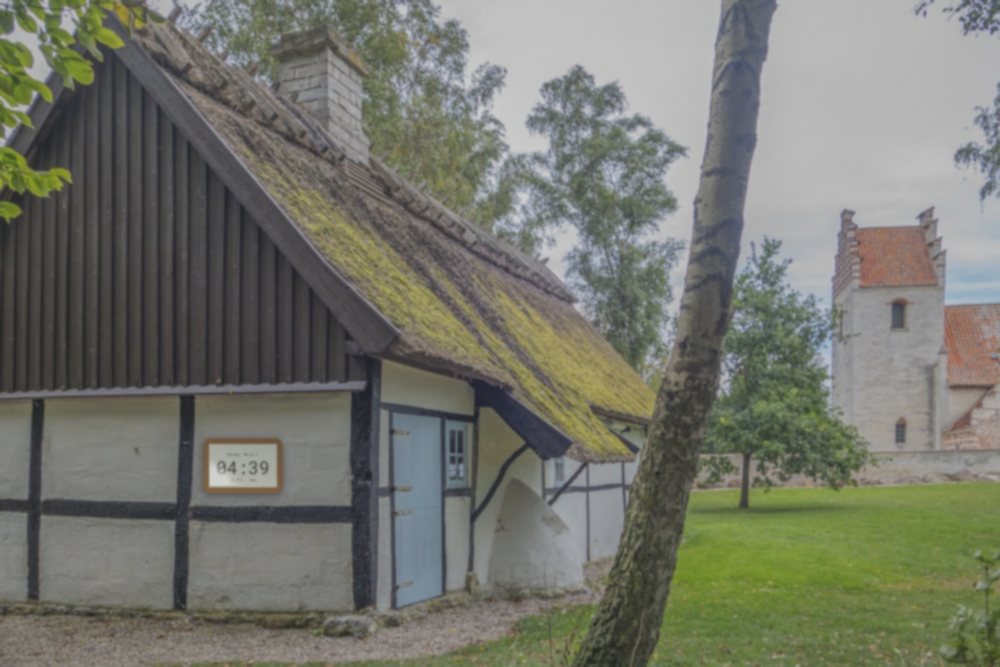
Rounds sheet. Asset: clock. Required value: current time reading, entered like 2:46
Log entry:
4:39
